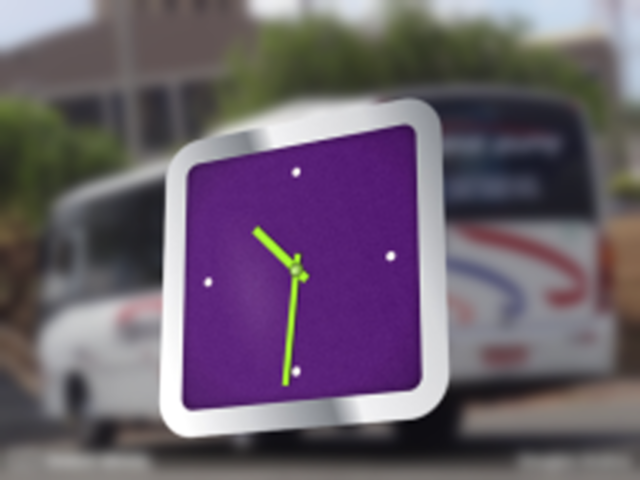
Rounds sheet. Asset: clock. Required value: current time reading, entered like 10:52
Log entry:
10:31
